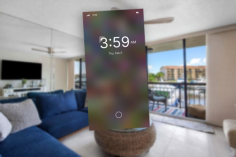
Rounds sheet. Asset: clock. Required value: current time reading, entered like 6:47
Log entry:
3:59
